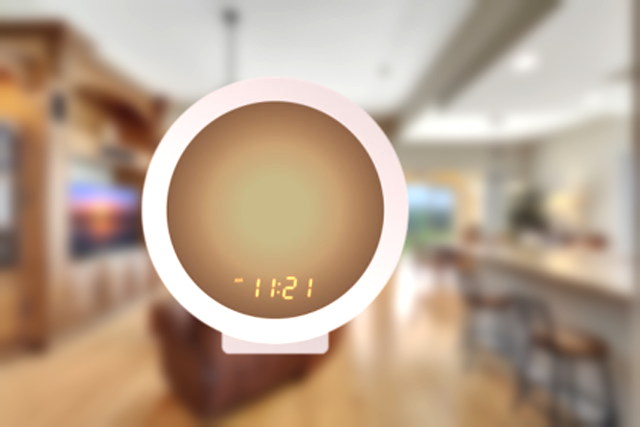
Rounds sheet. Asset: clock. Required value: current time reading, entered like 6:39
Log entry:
11:21
